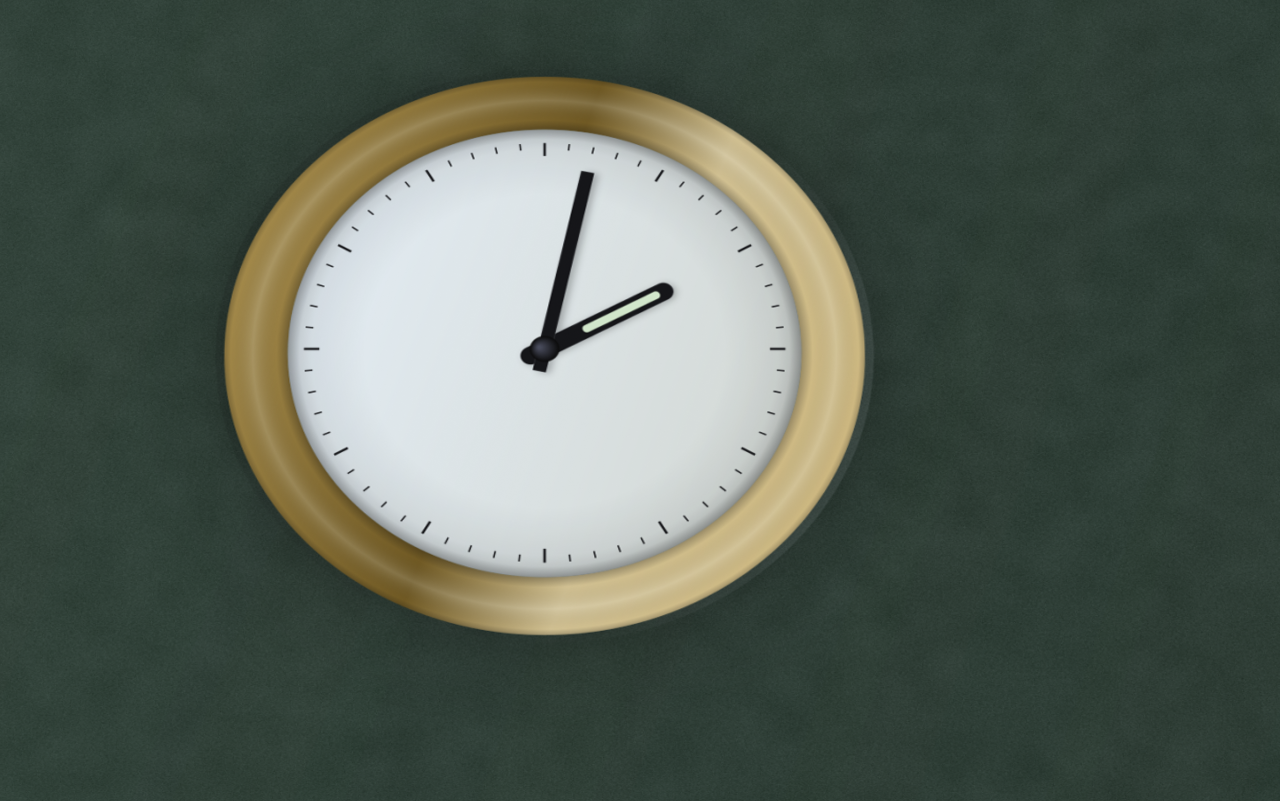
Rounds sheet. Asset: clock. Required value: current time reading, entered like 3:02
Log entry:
2:02
